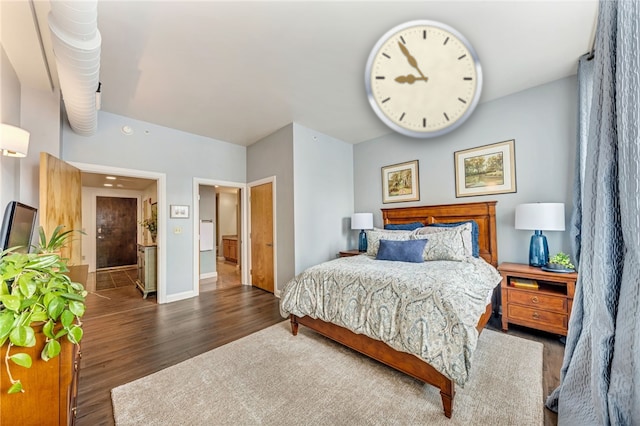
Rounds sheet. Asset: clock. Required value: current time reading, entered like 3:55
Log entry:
8:54
